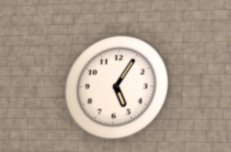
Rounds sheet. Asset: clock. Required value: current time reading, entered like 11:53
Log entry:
5:05
